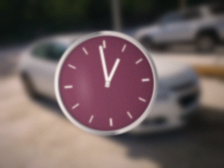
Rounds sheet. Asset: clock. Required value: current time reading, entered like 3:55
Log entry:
12:59
